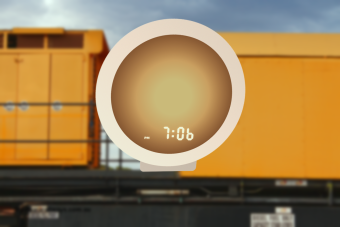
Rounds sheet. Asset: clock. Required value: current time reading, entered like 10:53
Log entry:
7:06
